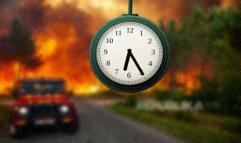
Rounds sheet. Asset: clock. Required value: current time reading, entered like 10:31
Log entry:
6:25
